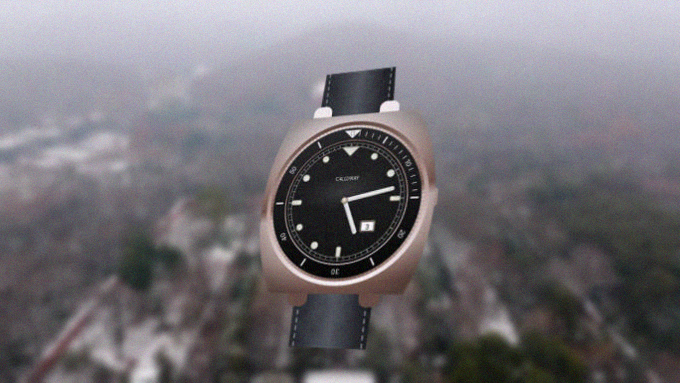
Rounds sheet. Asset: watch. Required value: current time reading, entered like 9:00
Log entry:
5:13
